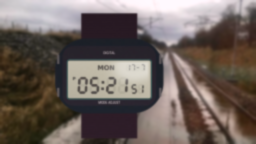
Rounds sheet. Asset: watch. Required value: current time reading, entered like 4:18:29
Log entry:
5:21:51
